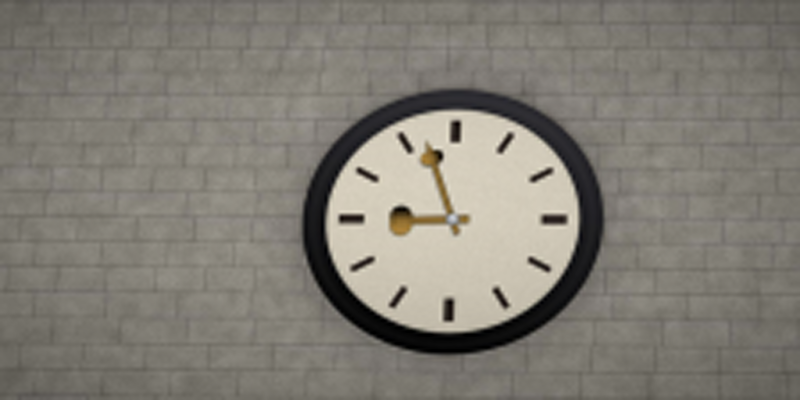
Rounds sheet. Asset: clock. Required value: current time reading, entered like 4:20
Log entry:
8:57
